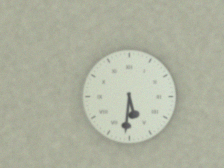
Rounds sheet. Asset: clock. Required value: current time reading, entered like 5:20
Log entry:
5:31
